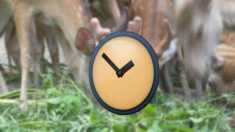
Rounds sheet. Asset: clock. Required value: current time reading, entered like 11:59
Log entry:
1:52
